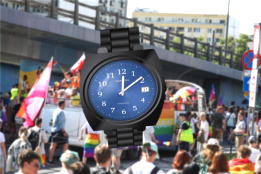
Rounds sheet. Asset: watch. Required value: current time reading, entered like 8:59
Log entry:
12:09
